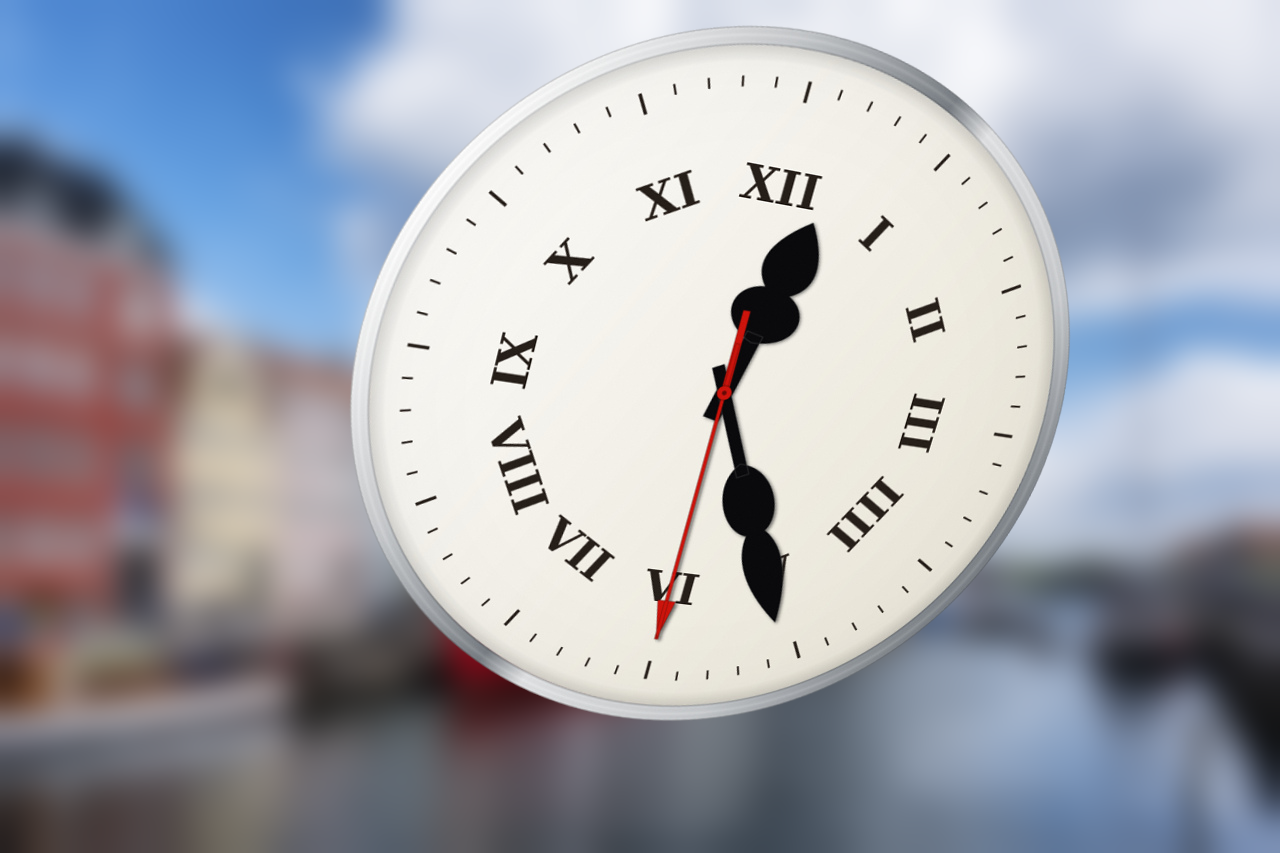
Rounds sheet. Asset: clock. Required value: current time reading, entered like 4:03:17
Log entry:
12:25:30
